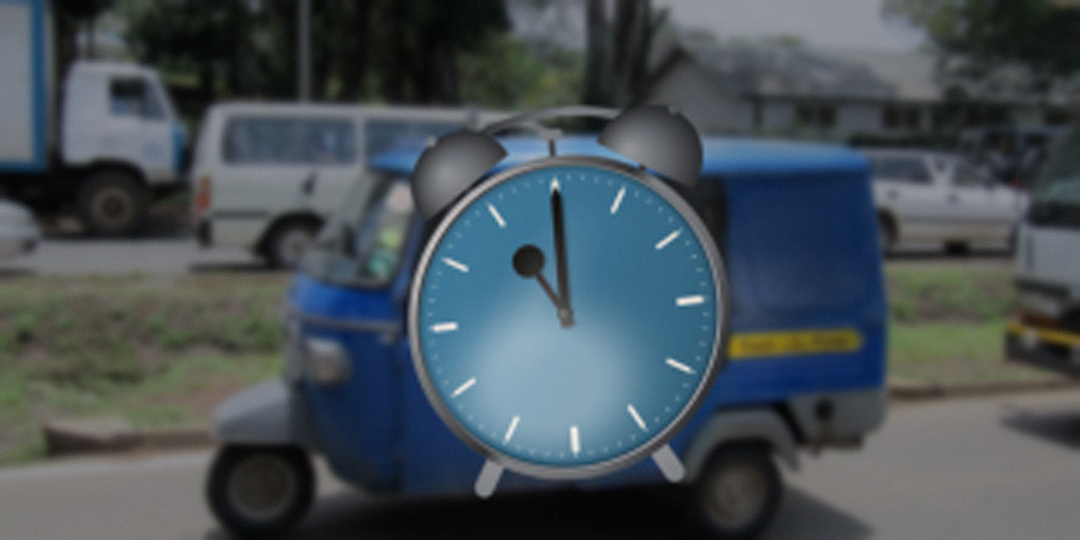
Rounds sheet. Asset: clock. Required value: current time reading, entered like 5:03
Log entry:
11:00
